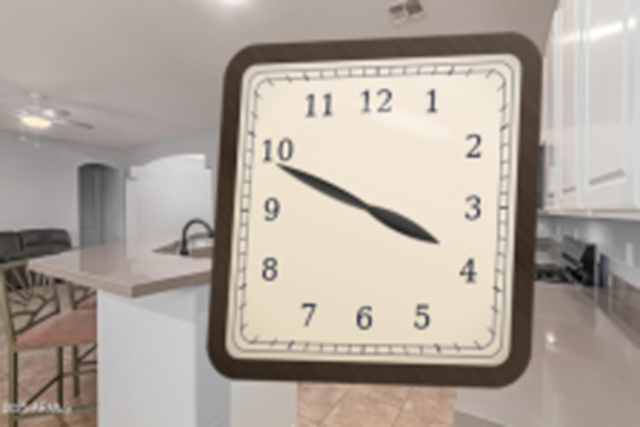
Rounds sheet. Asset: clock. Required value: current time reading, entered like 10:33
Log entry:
3:49
